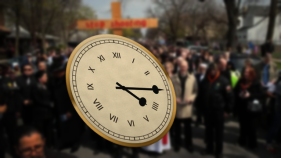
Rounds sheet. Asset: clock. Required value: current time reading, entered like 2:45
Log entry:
4:15
